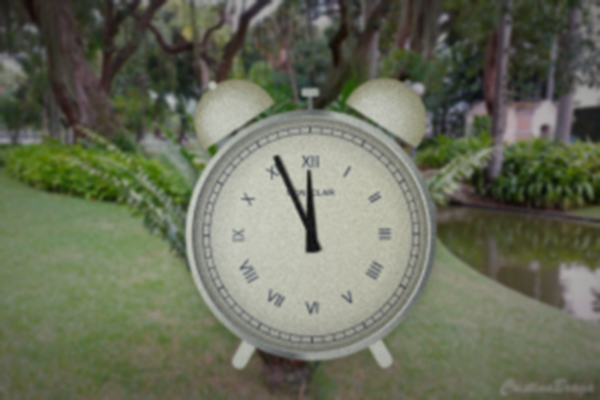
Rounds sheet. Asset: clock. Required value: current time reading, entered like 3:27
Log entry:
11:56
